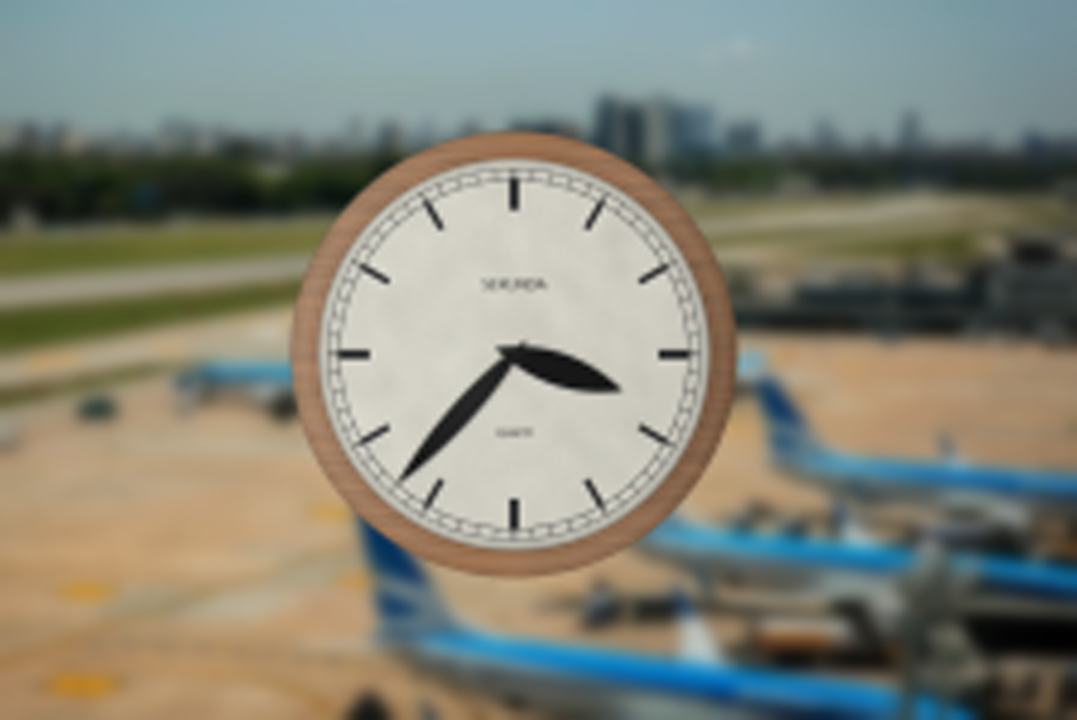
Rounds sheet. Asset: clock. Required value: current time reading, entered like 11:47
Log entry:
3:37
